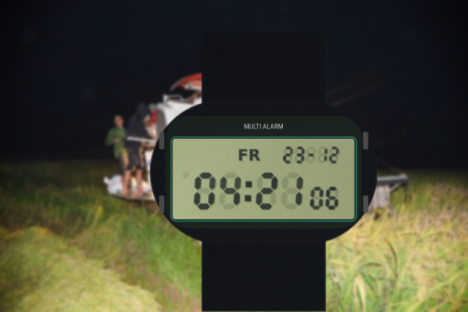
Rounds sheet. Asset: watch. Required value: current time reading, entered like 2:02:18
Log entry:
4:21:06
